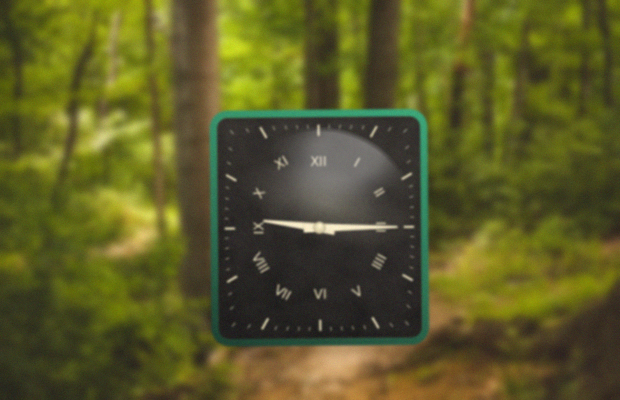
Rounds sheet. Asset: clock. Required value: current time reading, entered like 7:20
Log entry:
9:15
